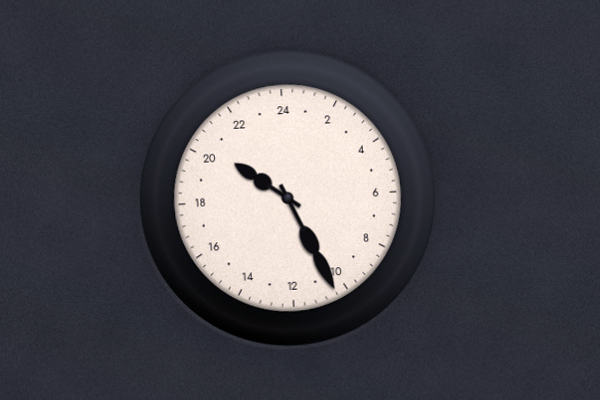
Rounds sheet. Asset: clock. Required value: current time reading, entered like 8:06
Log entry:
20:26
